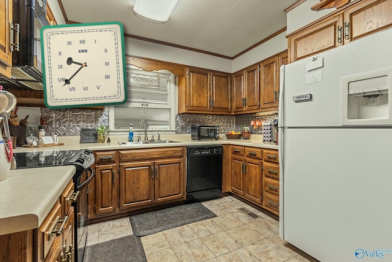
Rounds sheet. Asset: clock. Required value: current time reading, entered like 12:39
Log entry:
9:38
